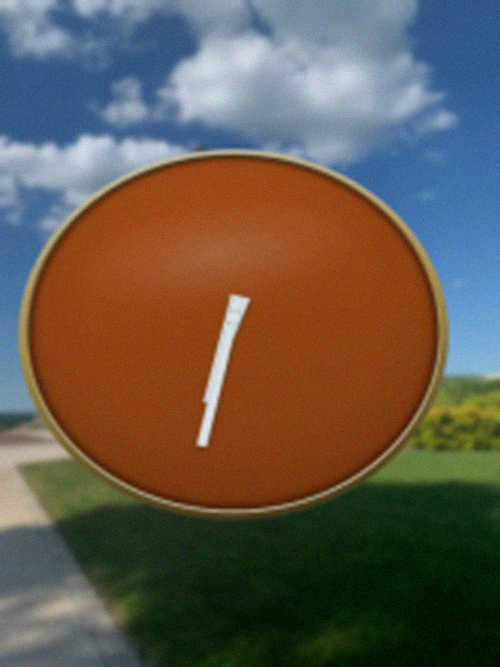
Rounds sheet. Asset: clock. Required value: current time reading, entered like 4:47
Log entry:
6:32
